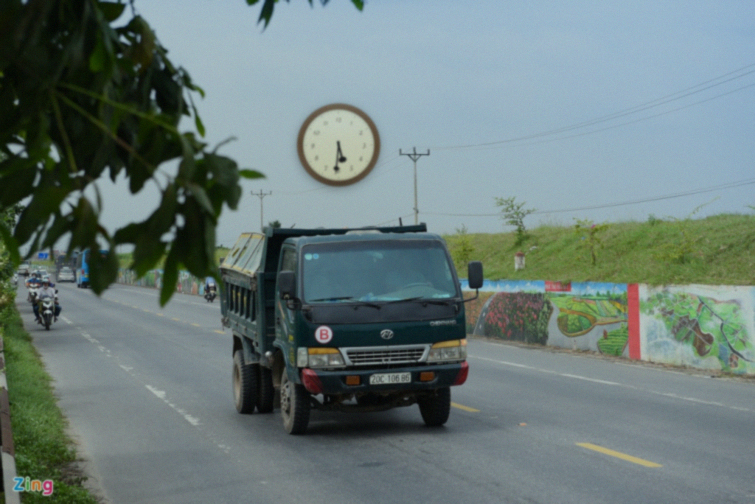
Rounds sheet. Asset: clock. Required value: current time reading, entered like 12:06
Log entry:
5:31
